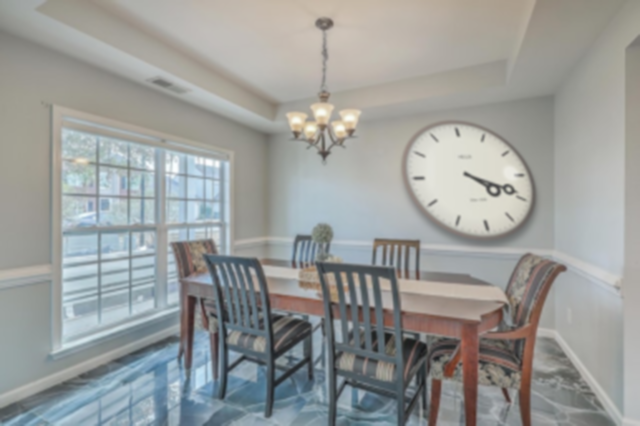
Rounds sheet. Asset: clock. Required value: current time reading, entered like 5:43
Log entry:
4:19
